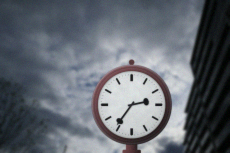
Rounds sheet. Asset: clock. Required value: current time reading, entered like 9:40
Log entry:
2:36
